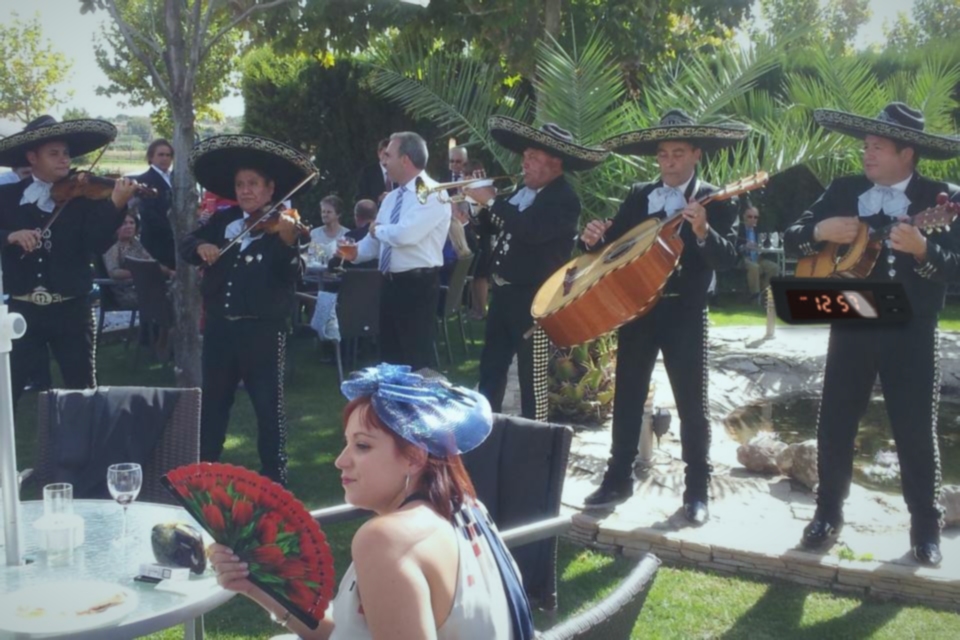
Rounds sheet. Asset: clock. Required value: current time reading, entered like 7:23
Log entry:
12:57
